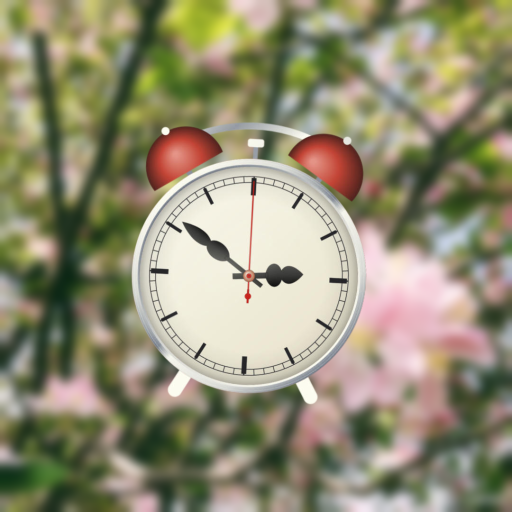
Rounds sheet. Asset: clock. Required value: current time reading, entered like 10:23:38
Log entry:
2:51:00
